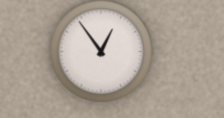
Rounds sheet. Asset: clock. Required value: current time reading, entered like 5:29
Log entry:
12:54
